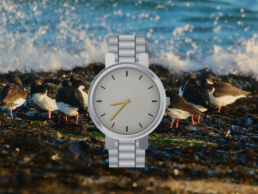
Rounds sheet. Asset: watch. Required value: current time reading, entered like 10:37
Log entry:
8:37
